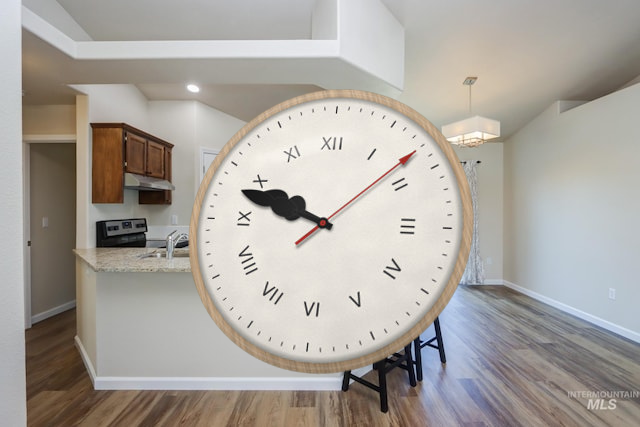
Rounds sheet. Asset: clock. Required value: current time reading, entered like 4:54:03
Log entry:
9:48:08
